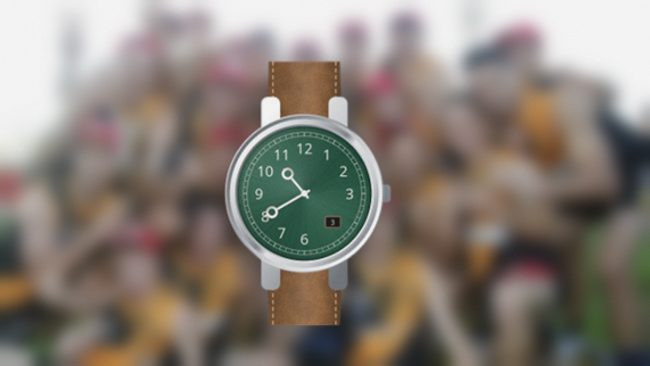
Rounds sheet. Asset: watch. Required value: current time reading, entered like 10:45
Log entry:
10:40
